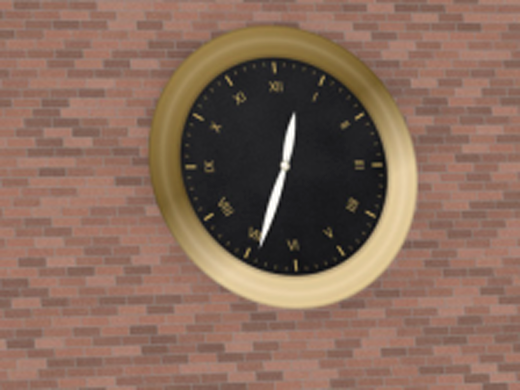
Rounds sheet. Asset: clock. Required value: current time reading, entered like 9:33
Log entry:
12:34
